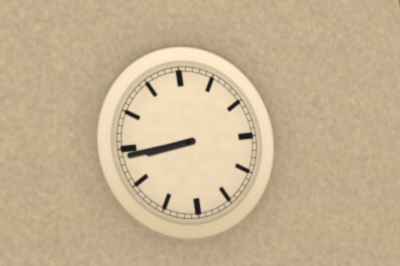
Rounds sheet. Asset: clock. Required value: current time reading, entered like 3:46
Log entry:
8:44
